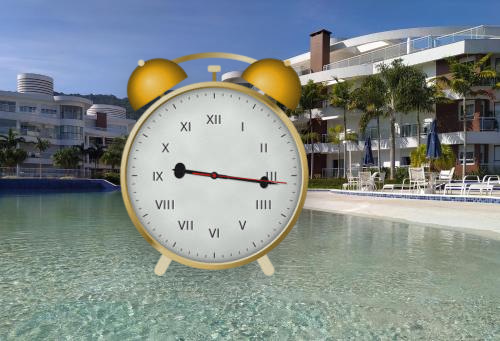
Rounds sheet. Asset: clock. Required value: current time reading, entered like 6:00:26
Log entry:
9:16:16
